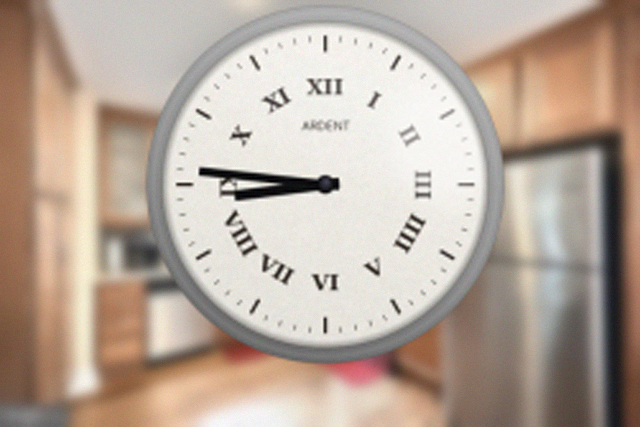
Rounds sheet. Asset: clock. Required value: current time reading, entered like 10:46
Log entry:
8:46
